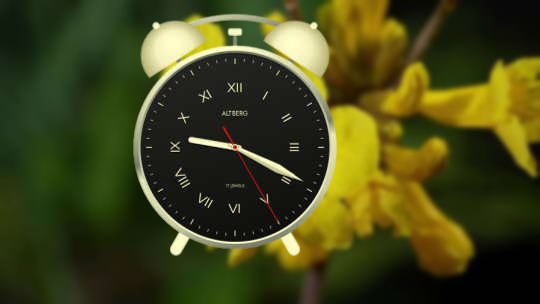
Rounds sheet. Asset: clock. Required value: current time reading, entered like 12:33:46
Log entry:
9:19:25
